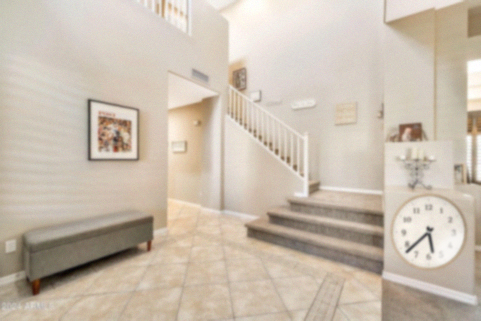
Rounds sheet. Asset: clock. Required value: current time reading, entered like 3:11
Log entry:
5:38
